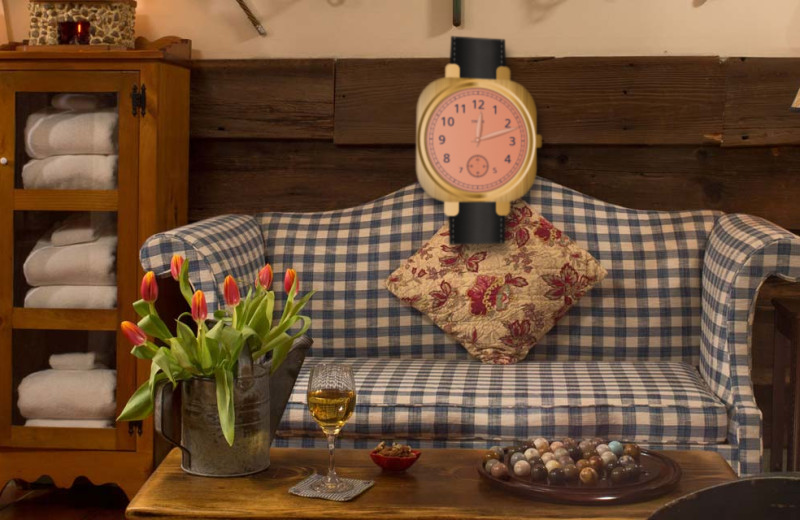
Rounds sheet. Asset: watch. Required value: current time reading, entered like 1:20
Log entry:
12:12
